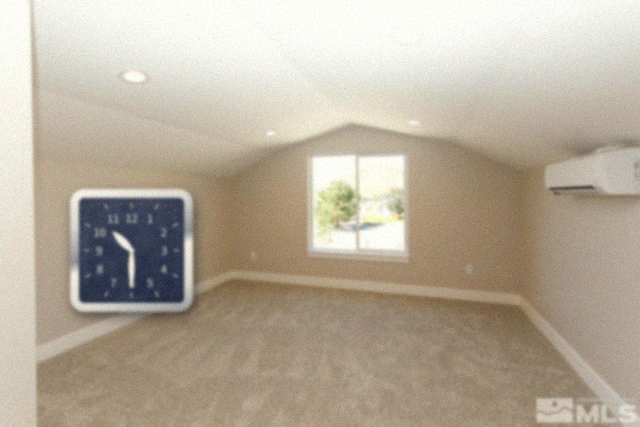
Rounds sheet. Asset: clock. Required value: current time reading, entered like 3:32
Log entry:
10:30
